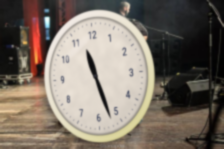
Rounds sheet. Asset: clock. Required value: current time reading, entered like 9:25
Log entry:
11:27
